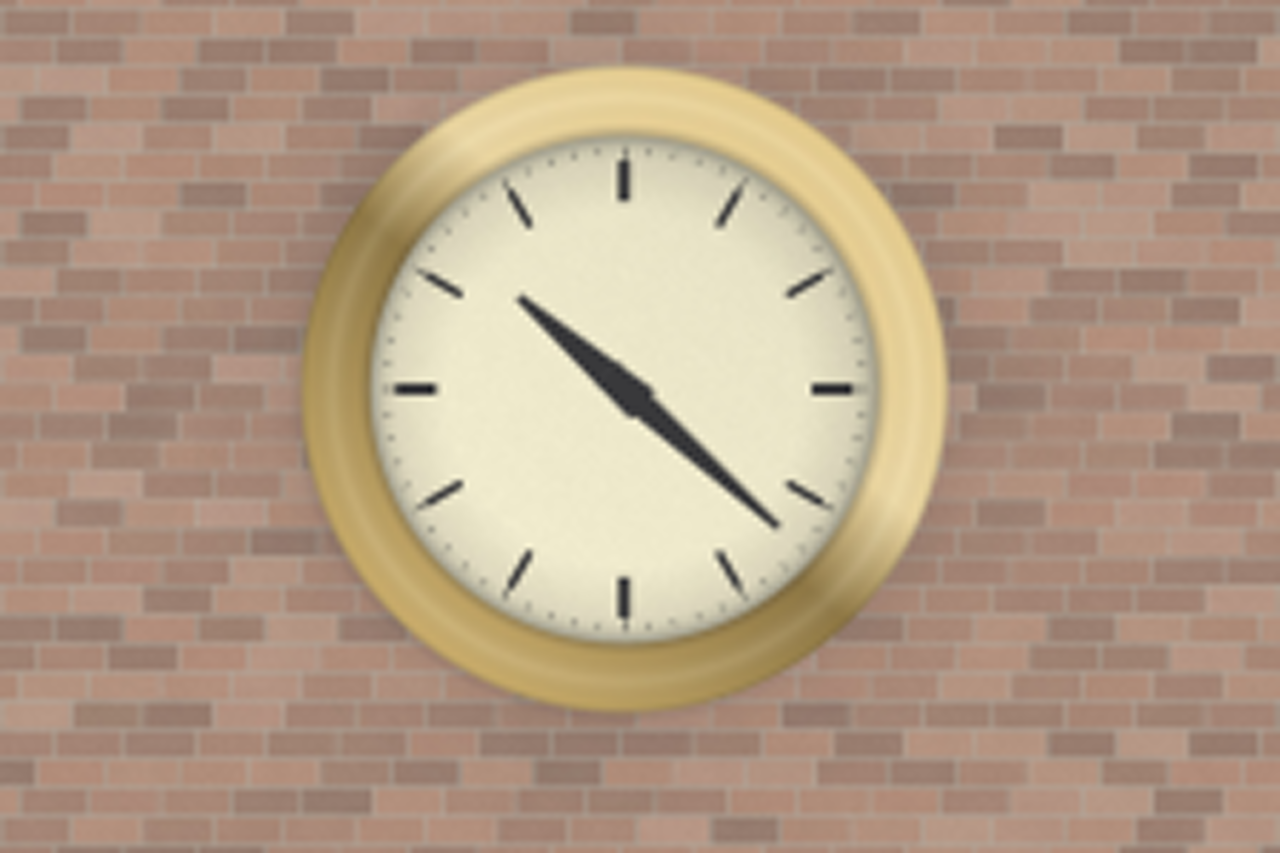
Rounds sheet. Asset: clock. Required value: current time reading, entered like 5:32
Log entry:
10:22
